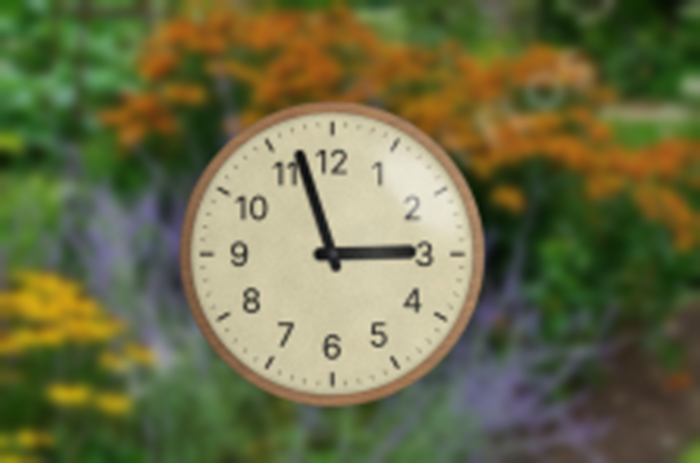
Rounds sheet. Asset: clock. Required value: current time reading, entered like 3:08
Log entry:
2:57
